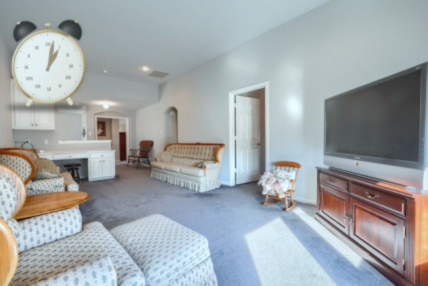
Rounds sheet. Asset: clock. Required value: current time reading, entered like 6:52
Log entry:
1:02
